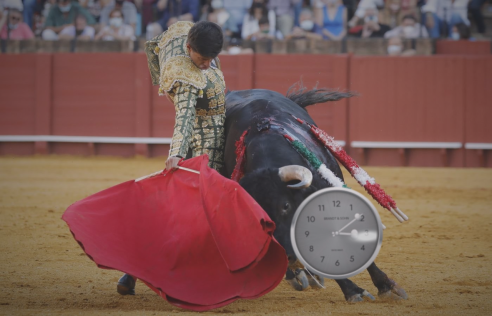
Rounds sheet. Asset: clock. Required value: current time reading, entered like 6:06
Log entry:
3:09
